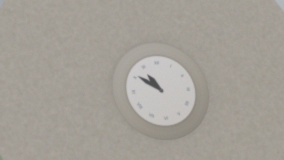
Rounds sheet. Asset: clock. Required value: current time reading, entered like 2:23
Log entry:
10:51
